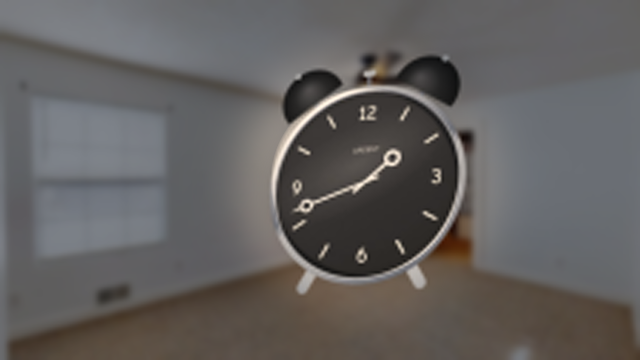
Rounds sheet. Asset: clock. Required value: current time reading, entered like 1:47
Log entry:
1:42
